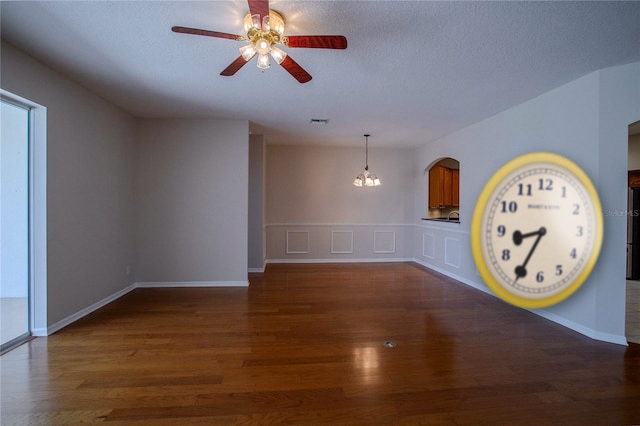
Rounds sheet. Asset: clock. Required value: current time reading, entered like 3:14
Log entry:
8:35
